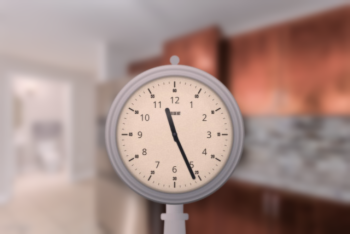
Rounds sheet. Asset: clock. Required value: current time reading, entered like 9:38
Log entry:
11:26
